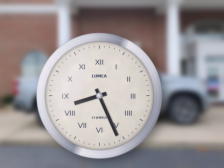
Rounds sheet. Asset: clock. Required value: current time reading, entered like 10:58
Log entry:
8:26
